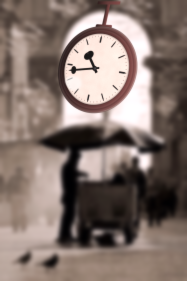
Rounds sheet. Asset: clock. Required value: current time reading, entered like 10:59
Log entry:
10:43
